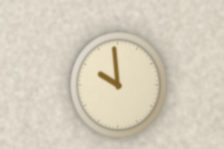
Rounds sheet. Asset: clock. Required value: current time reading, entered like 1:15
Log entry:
9:59
